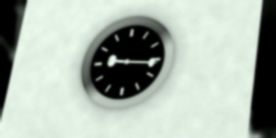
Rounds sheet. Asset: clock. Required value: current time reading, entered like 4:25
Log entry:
9:16
